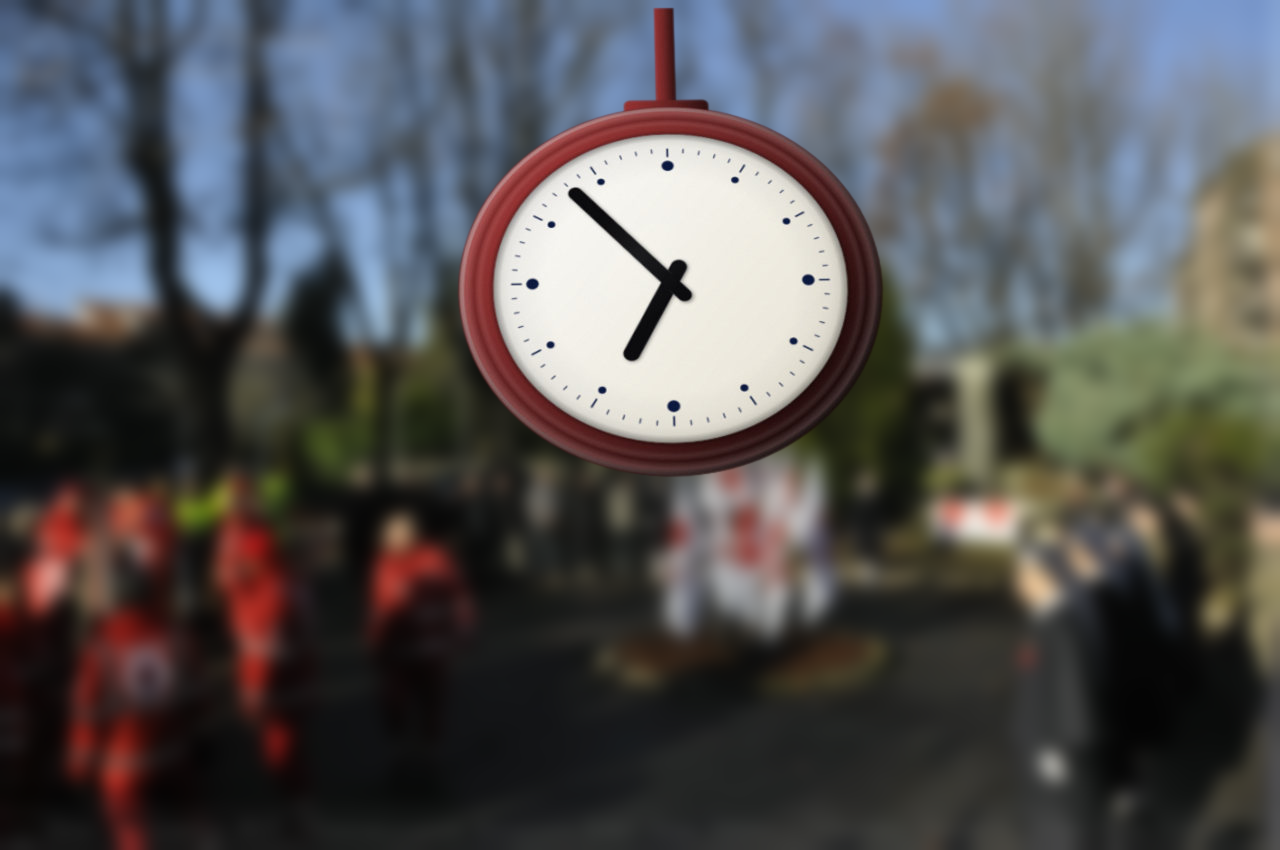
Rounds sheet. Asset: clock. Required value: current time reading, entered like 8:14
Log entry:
6:53
